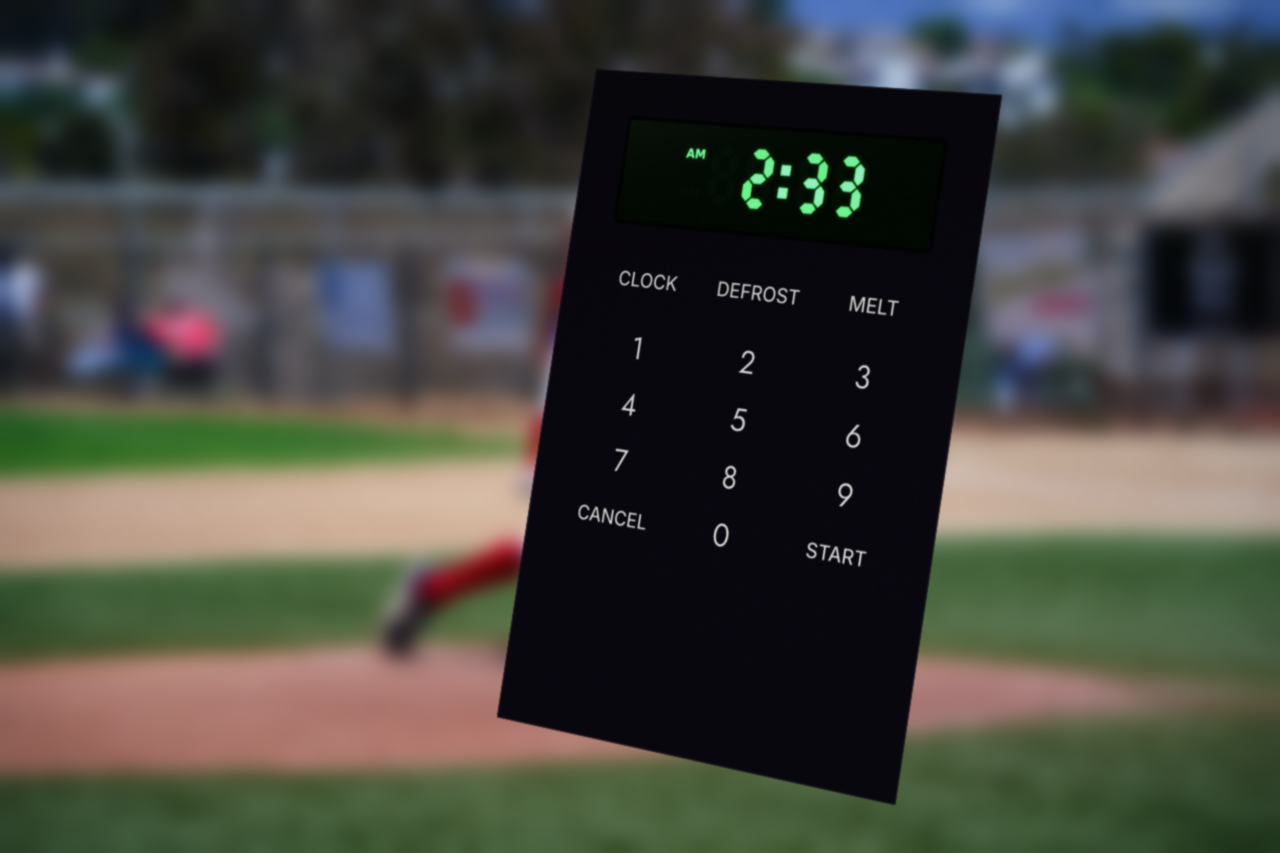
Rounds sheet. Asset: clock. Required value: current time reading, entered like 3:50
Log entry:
2:33
